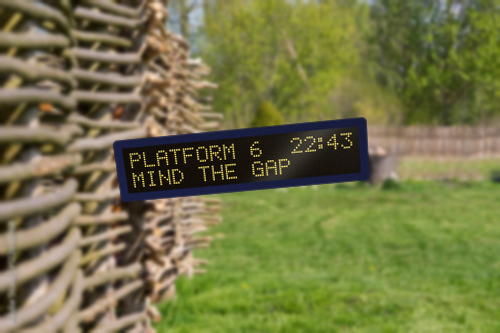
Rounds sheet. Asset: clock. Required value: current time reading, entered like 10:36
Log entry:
22:43
